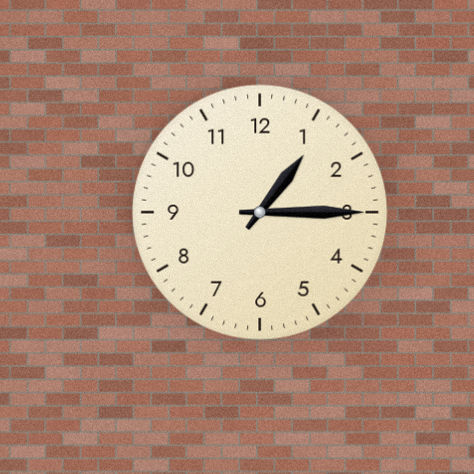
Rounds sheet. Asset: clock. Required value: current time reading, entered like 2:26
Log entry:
1:15
